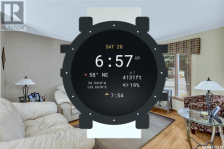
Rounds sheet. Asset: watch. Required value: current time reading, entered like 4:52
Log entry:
6:57
